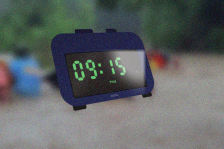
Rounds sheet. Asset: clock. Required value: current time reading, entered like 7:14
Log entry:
9:15
